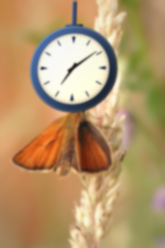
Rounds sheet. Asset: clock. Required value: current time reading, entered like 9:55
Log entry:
7:09
